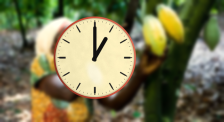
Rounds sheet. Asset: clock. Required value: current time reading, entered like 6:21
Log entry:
1:00
